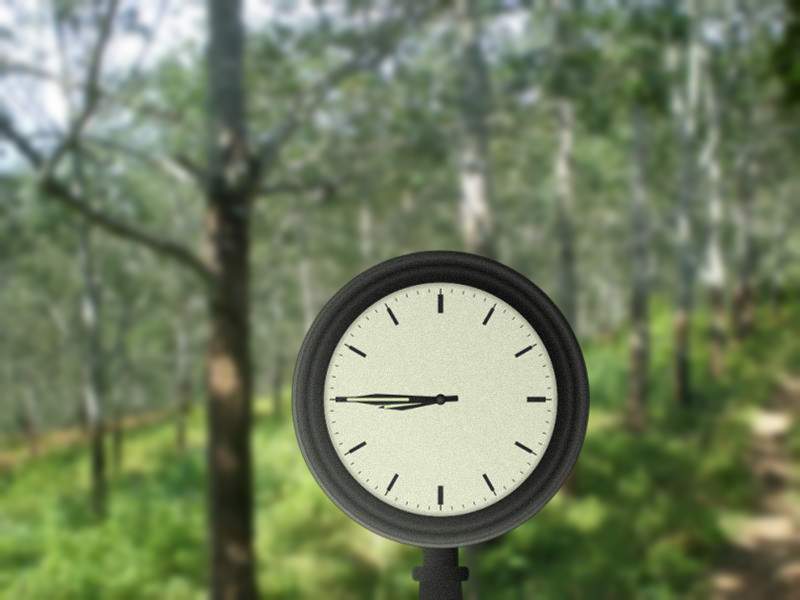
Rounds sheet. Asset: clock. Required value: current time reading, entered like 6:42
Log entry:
8:45
